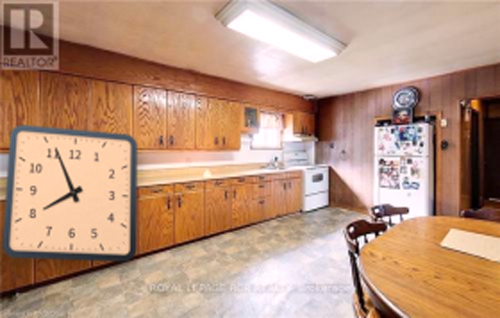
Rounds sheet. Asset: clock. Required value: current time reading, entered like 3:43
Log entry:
7:56
